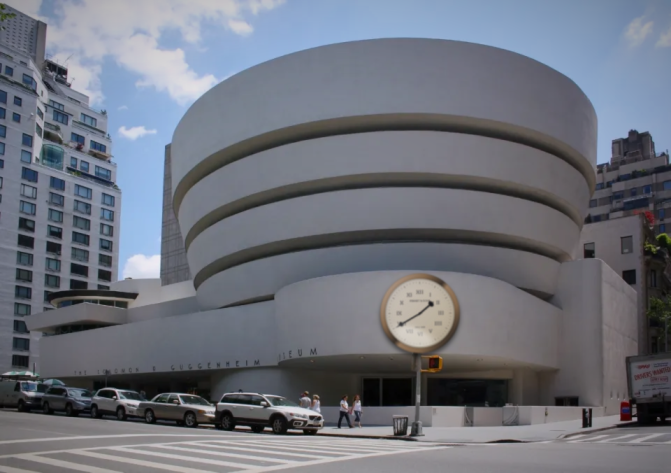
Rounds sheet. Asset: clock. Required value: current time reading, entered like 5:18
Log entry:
1:40
